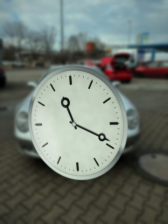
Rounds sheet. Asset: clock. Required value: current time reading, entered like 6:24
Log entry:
11:19
